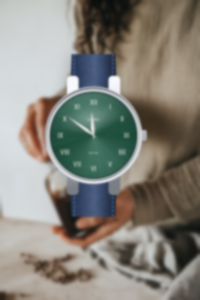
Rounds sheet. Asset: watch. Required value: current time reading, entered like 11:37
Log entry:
11:51
